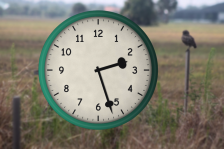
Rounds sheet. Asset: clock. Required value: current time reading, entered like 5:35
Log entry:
2:27
